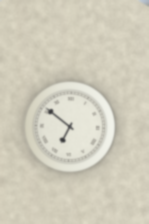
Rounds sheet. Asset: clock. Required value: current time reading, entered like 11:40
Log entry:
6:51
